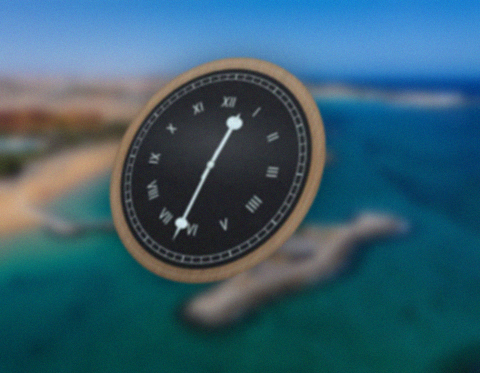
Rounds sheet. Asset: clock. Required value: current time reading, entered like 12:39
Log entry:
12:32
